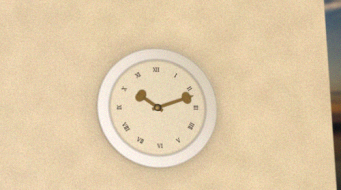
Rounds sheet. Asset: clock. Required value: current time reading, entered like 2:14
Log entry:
10:12
